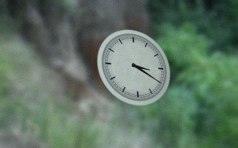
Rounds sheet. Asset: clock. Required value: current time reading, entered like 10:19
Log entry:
3:20
